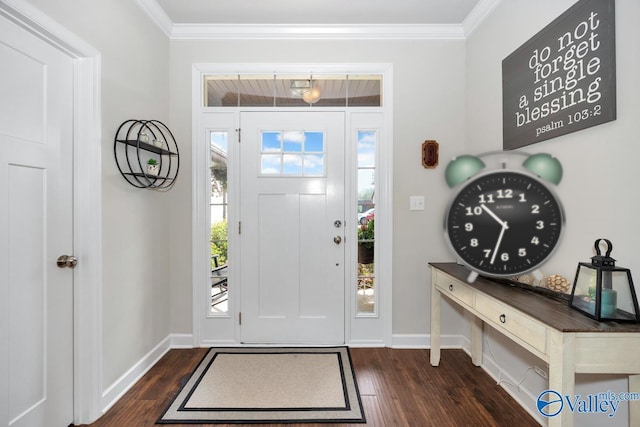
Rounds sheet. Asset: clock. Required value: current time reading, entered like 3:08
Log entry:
10:33
